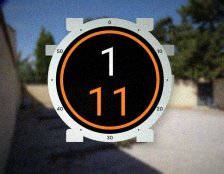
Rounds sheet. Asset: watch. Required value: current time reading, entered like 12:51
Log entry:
1:11
